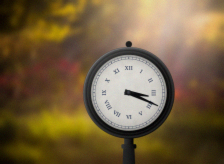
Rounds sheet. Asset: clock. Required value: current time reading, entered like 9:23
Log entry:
3:19
